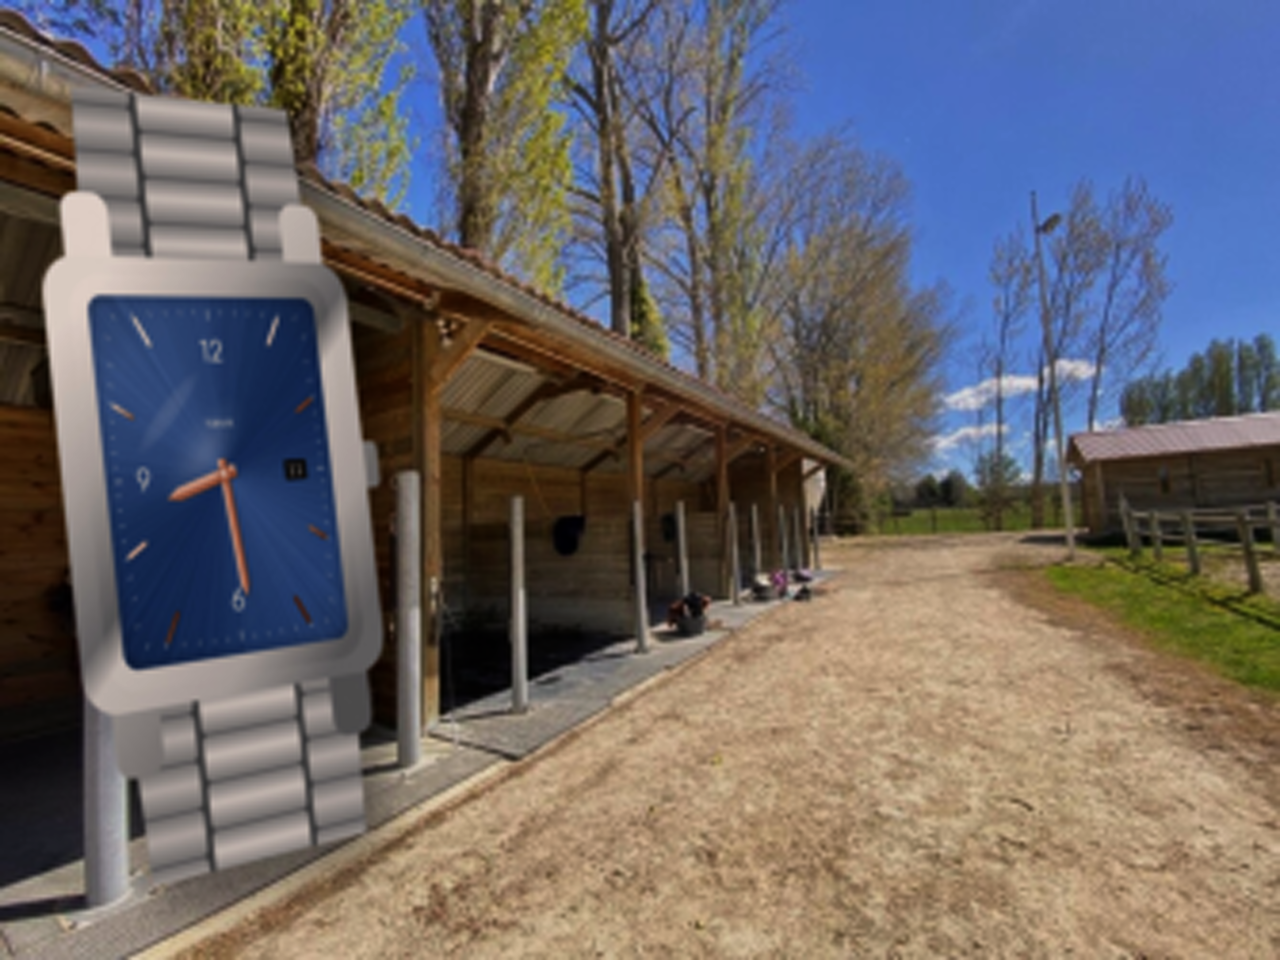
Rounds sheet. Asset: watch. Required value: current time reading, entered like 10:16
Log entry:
8:29
